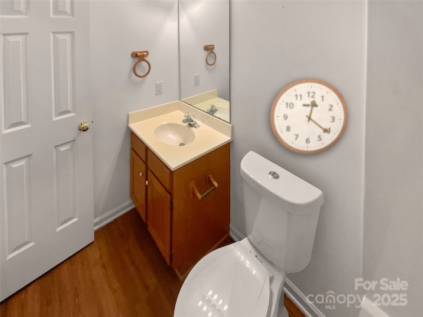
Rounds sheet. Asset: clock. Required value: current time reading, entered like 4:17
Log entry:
12:21
